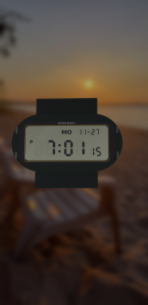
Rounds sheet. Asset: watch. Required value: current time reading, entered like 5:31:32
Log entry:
7:01:15
